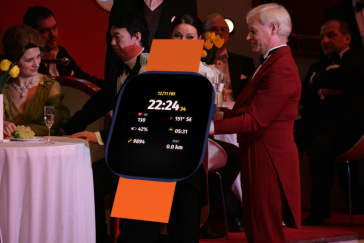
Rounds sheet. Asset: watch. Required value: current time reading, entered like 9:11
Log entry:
22:24
